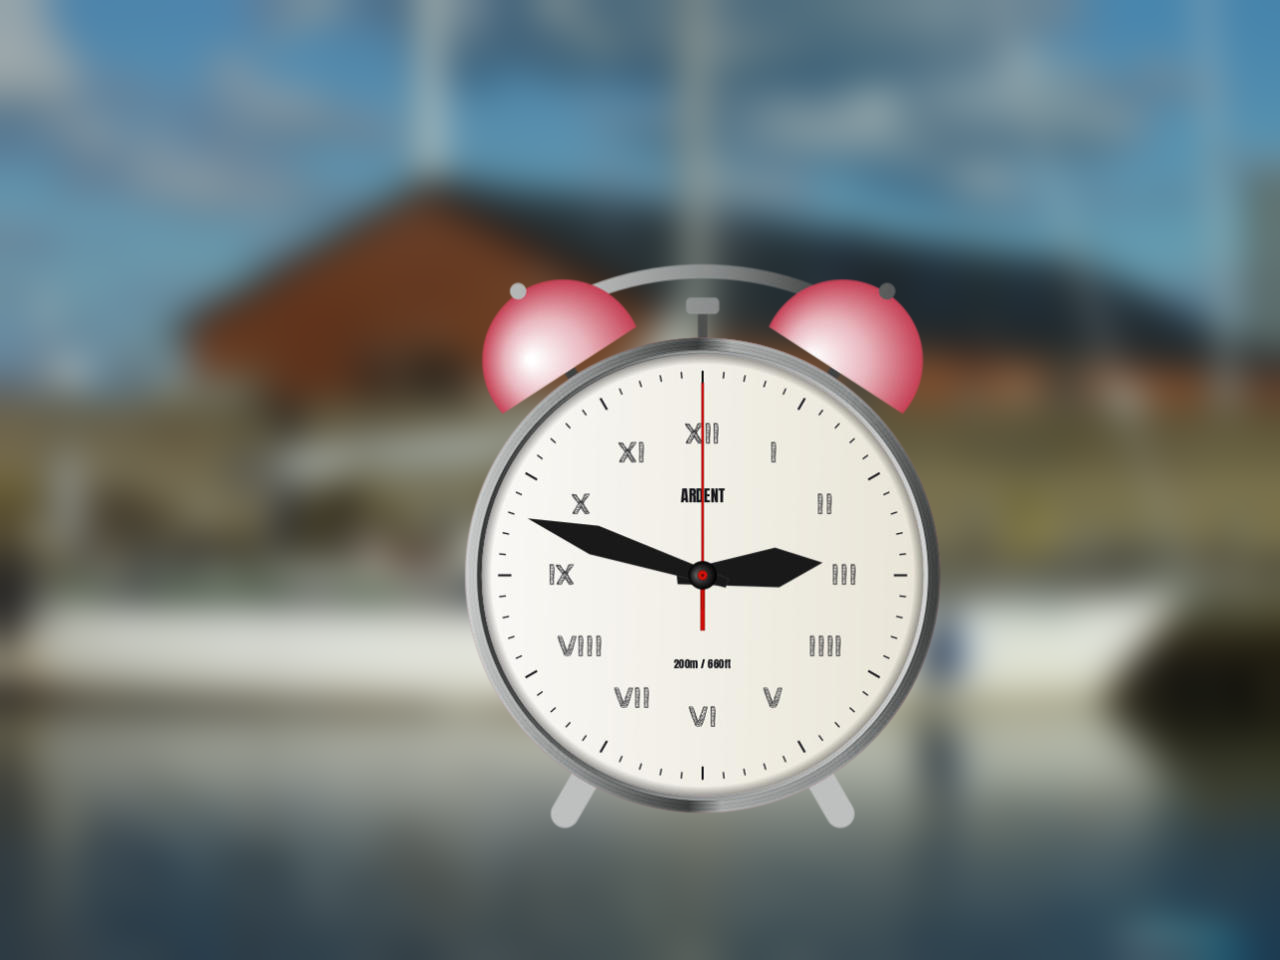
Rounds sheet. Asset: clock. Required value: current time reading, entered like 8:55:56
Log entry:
2:48:00
